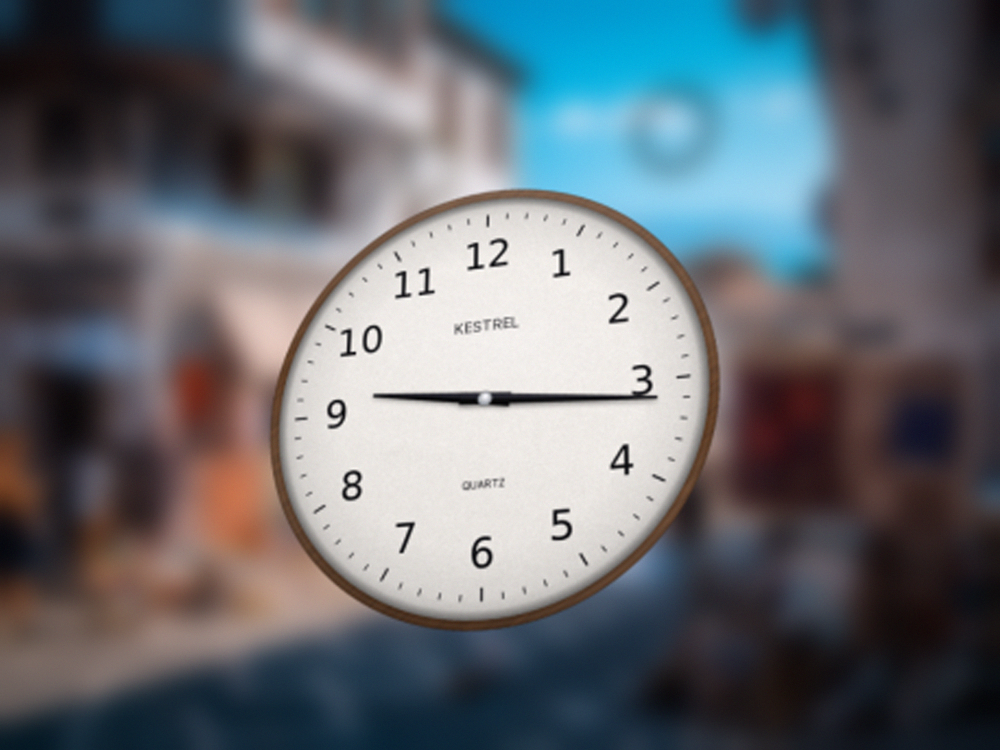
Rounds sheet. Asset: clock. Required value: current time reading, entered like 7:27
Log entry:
9:16
